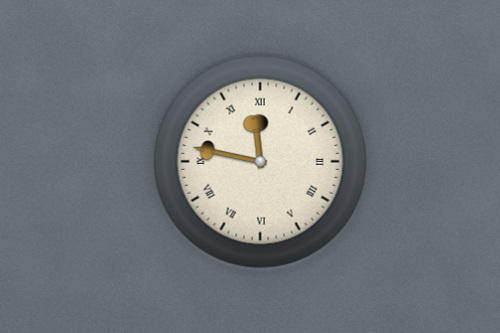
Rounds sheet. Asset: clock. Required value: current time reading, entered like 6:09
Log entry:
11:47
